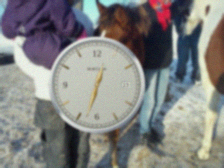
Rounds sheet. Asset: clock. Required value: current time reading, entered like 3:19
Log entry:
12:33
